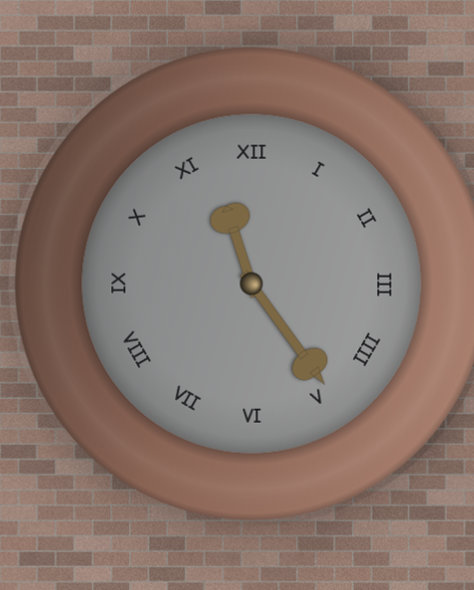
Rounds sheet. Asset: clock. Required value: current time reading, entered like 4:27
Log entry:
11:24
